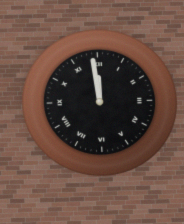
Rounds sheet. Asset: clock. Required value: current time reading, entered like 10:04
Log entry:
11:59
